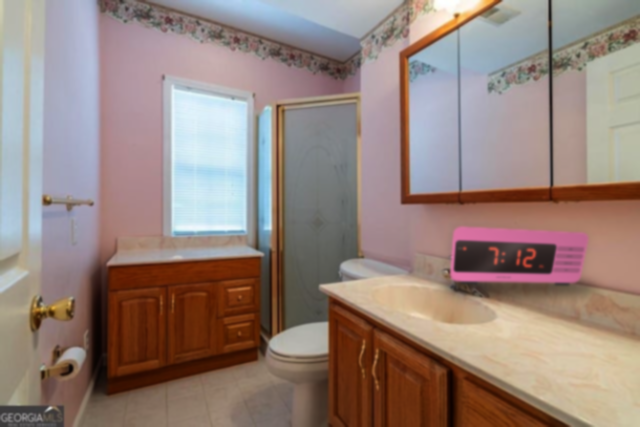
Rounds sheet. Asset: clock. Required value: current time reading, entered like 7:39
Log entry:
7:12
